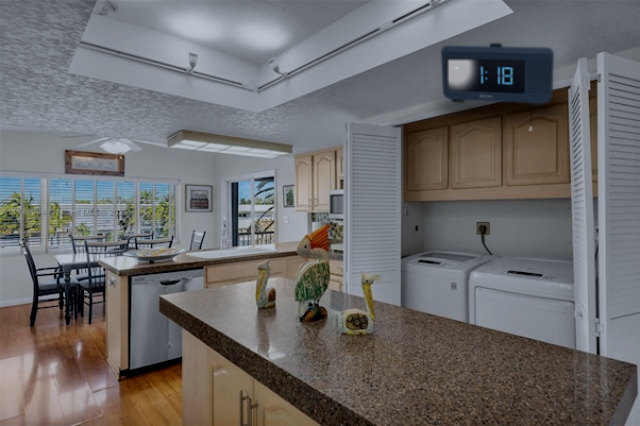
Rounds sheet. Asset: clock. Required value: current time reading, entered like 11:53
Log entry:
1:18
